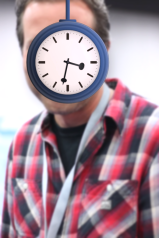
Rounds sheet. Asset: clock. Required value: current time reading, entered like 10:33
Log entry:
3:32
